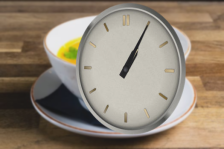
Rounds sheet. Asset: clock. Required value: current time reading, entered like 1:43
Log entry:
1:05
